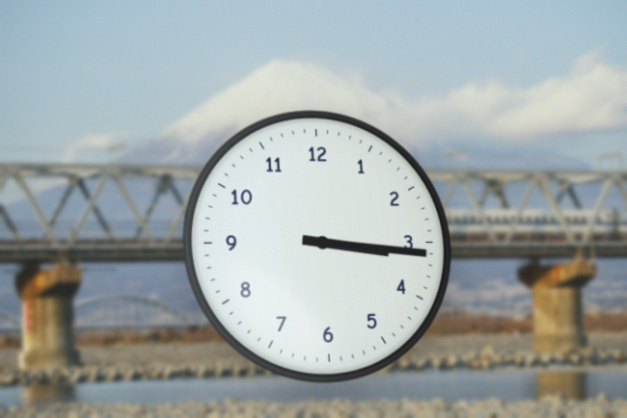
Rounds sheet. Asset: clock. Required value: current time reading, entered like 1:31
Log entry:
3:16
